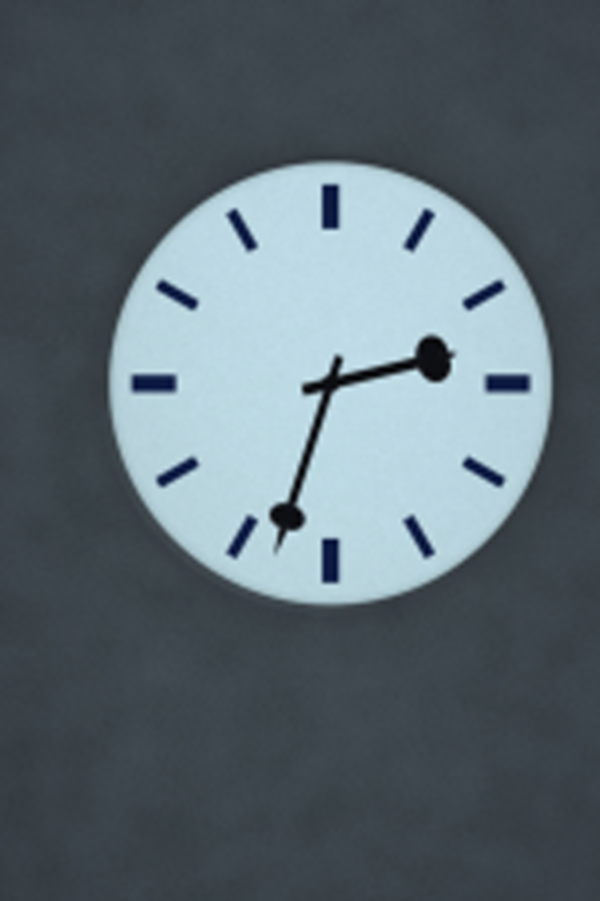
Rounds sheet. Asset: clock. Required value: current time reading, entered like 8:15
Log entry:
2:33
